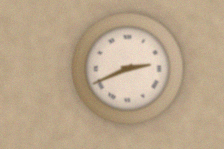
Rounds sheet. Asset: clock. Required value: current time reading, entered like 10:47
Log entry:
2:41
